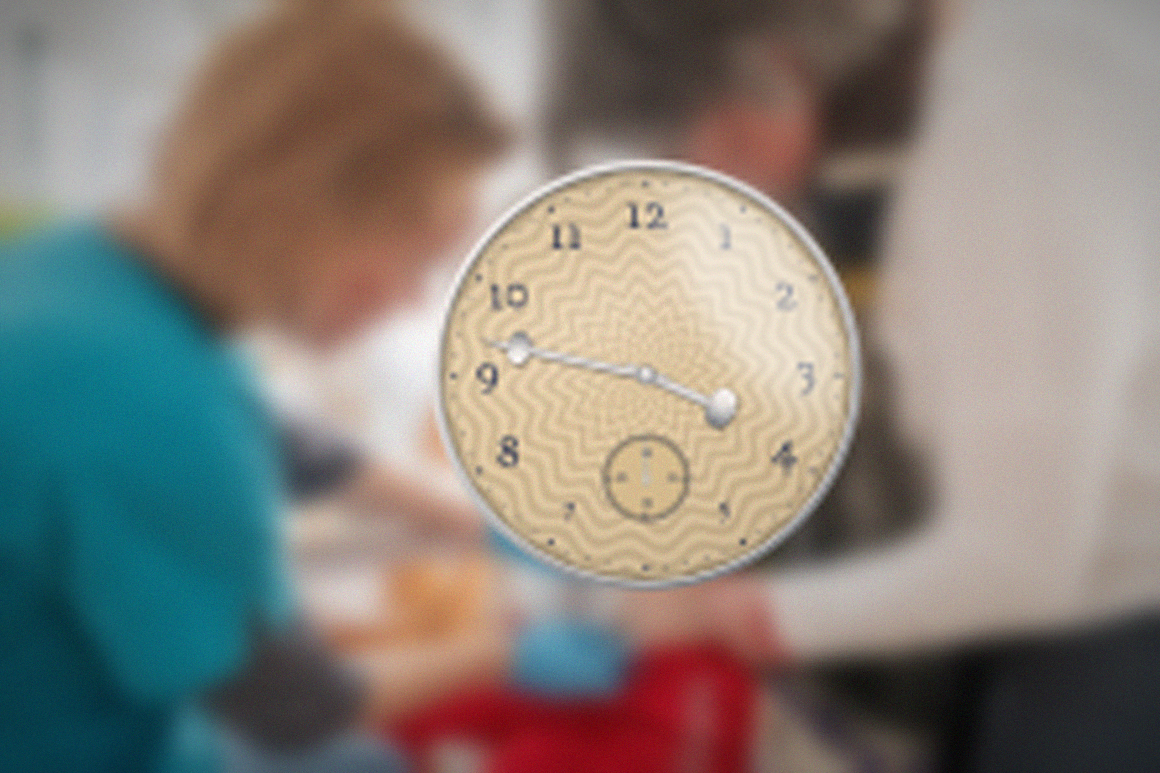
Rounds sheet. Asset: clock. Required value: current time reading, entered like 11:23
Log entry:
3:47
